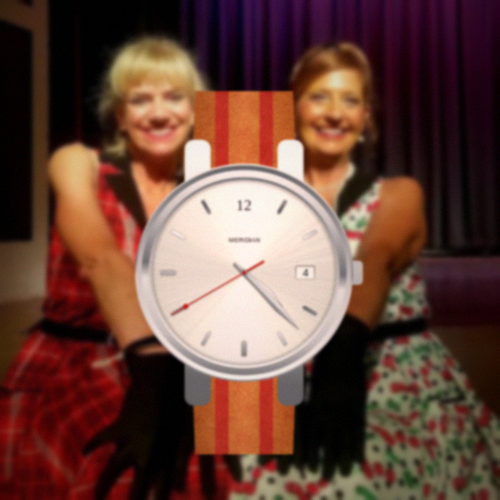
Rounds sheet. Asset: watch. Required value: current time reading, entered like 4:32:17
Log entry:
4:22:40
